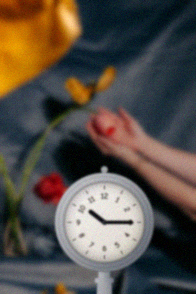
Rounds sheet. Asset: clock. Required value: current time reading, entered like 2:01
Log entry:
10:15
